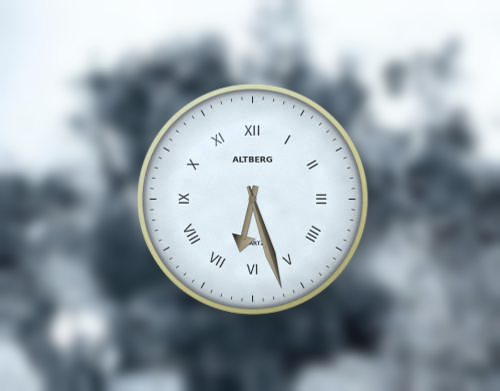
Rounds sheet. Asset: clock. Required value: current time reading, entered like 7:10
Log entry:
6:27
